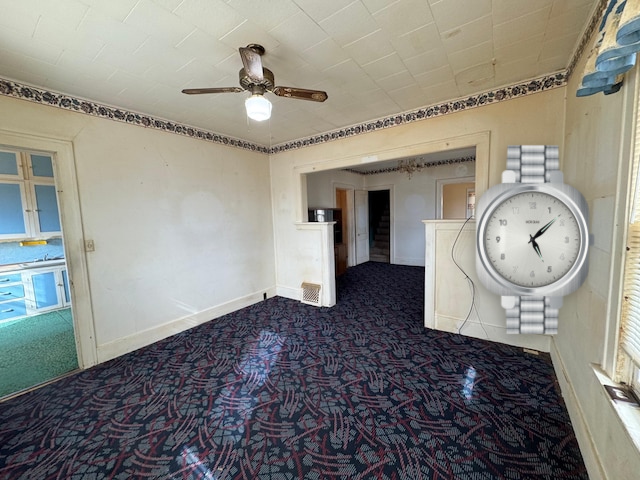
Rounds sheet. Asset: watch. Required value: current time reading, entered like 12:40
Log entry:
5:08
